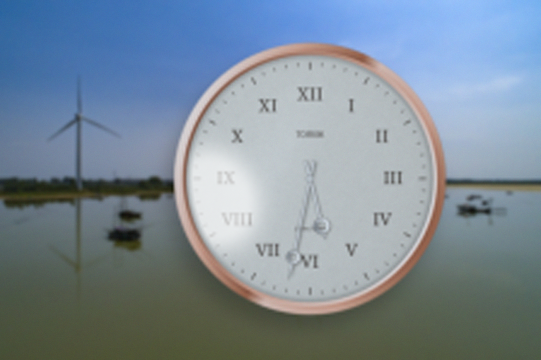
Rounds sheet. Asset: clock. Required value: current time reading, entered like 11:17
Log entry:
5:32
